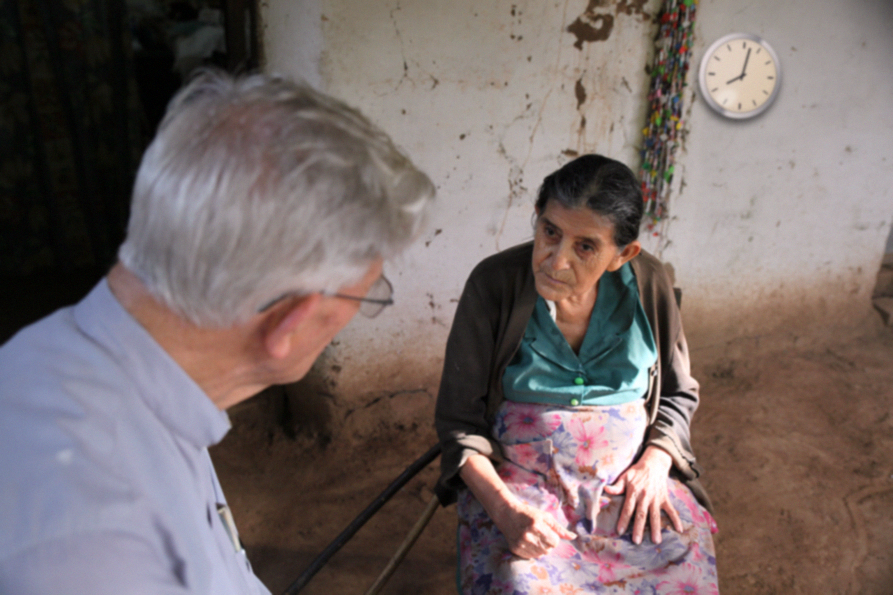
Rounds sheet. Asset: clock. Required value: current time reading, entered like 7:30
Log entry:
8:02
